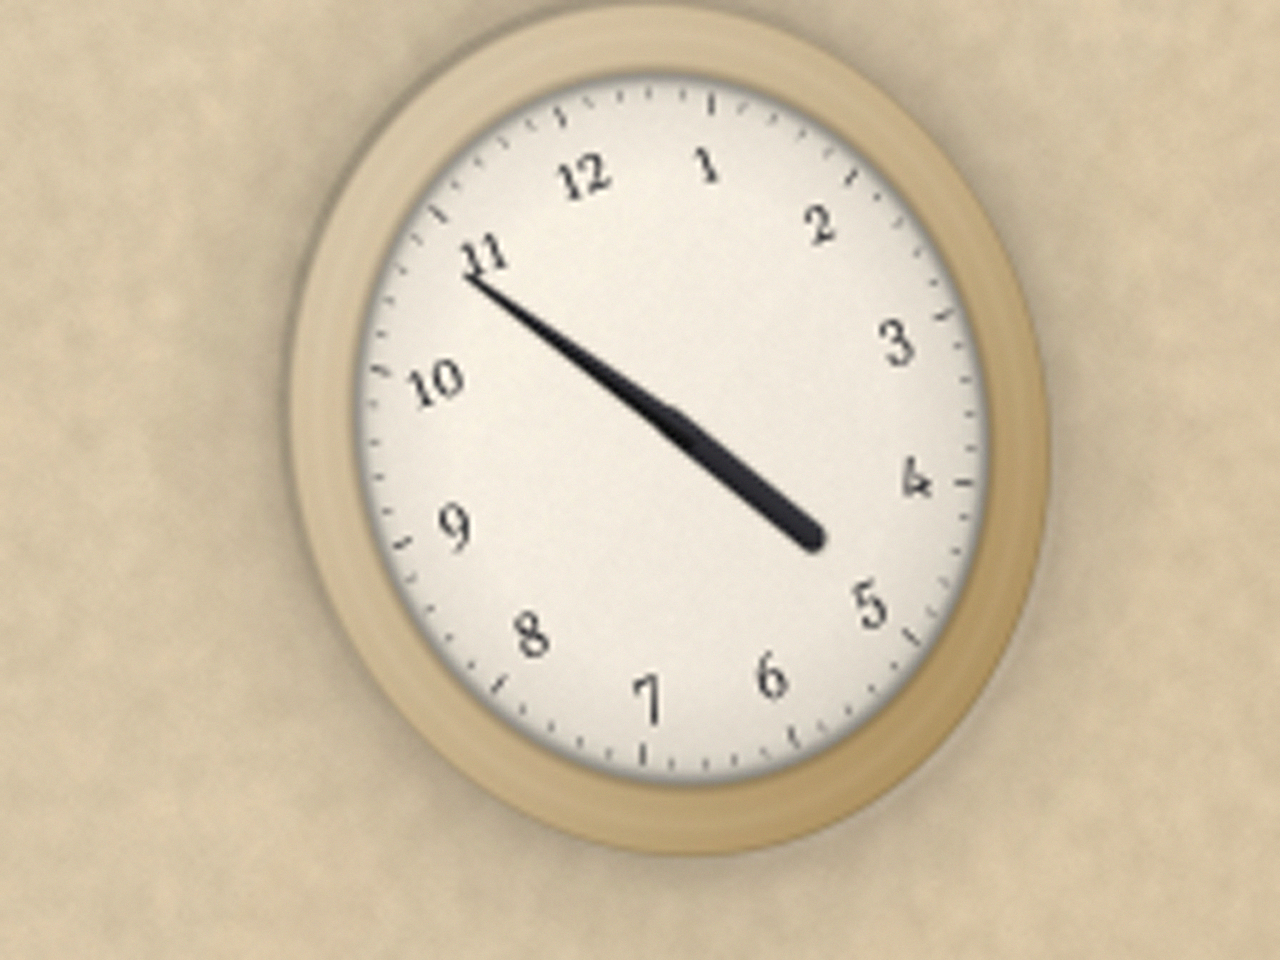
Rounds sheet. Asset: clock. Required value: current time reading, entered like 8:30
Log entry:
4:54
